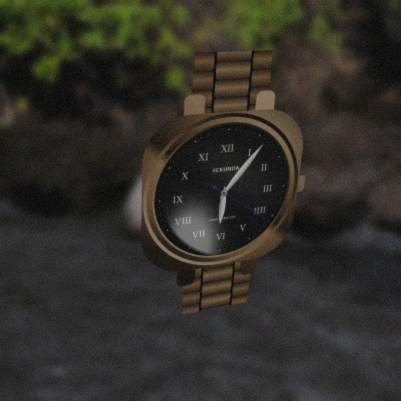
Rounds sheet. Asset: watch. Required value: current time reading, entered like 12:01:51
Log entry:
6:06:21
